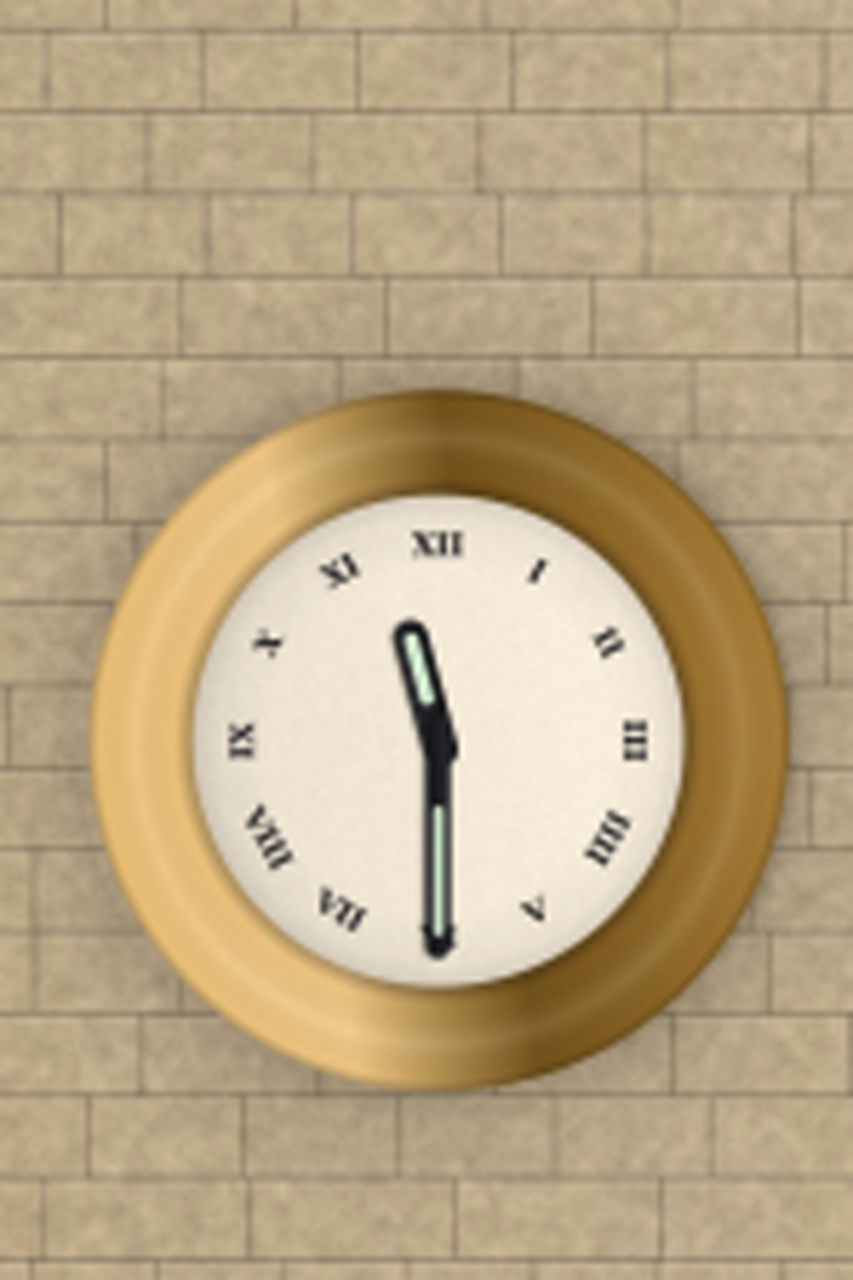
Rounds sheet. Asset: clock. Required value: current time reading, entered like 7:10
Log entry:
11:30
